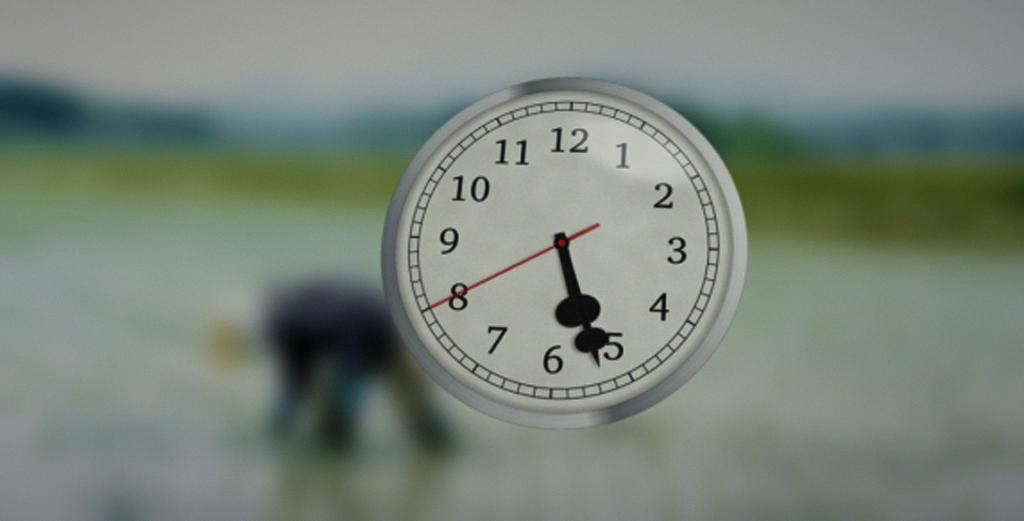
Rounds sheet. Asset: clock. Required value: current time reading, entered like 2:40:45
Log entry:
5:26:40
